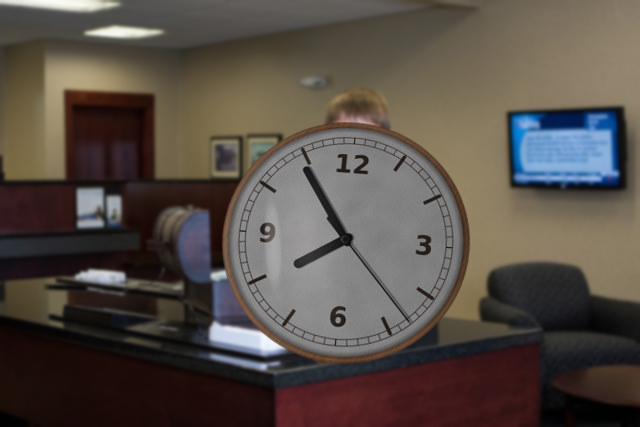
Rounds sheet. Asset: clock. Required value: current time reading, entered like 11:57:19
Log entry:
7:54:23
